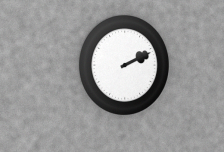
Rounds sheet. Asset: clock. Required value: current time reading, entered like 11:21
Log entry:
2:11
